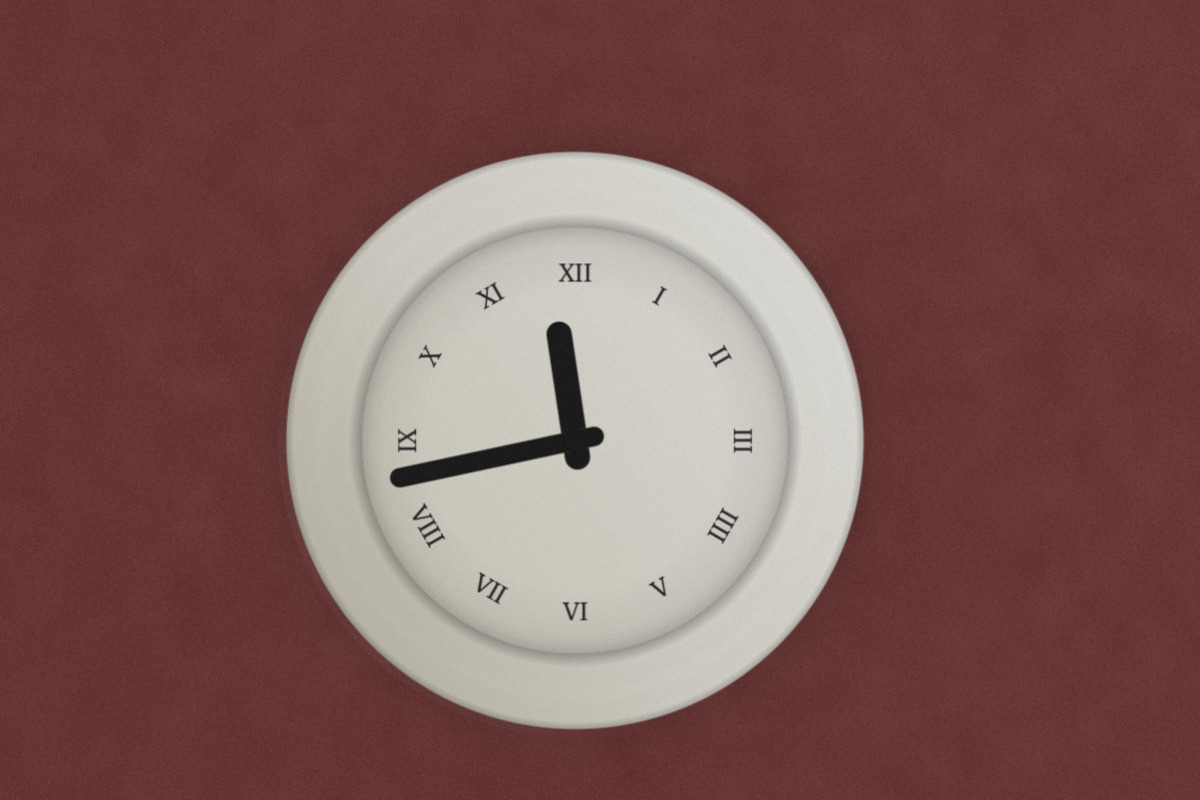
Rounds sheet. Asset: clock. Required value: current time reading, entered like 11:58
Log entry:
11:43
